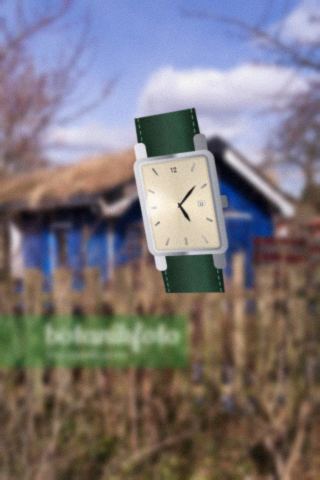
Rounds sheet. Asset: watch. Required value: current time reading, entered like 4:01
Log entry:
5:08
